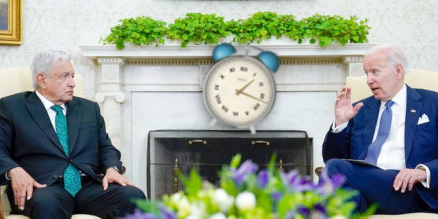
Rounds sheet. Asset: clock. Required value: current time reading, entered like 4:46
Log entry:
1:17
